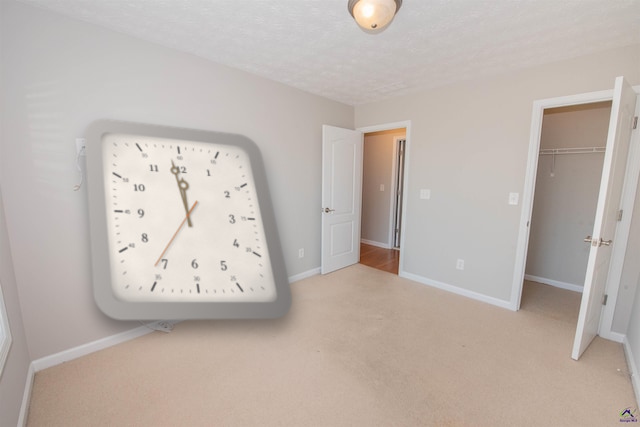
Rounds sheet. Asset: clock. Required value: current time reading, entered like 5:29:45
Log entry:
11:58:36
